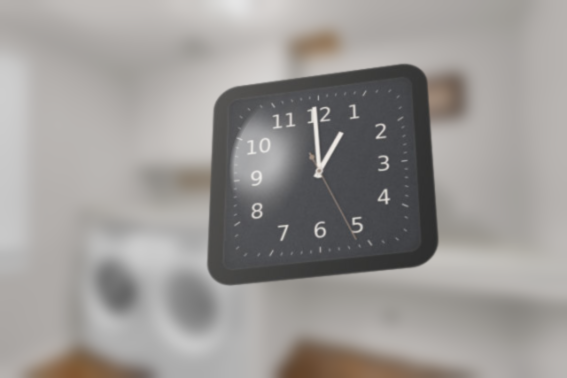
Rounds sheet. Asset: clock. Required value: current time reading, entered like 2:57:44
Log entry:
12:59:26
